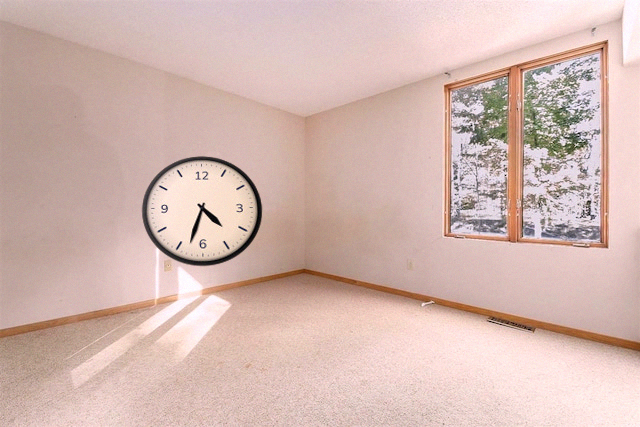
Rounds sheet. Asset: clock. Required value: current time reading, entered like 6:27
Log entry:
4:33
